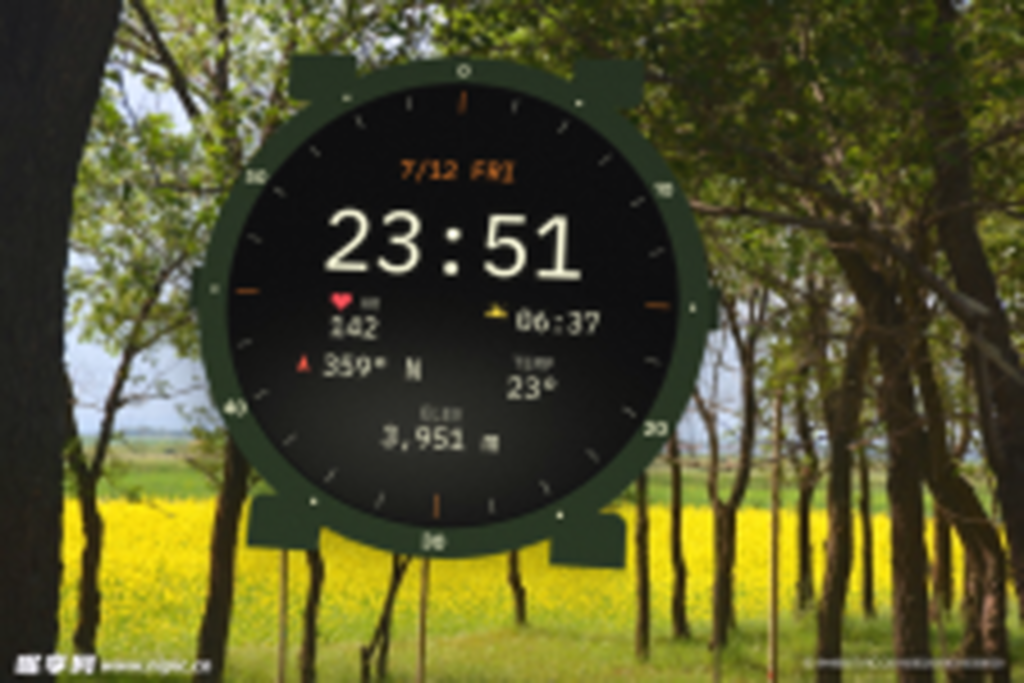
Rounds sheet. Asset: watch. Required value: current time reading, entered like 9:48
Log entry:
23:51
